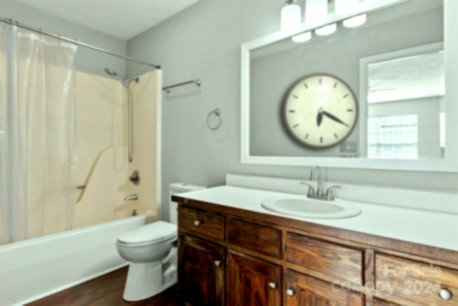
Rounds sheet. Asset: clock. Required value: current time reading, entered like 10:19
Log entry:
6:20
